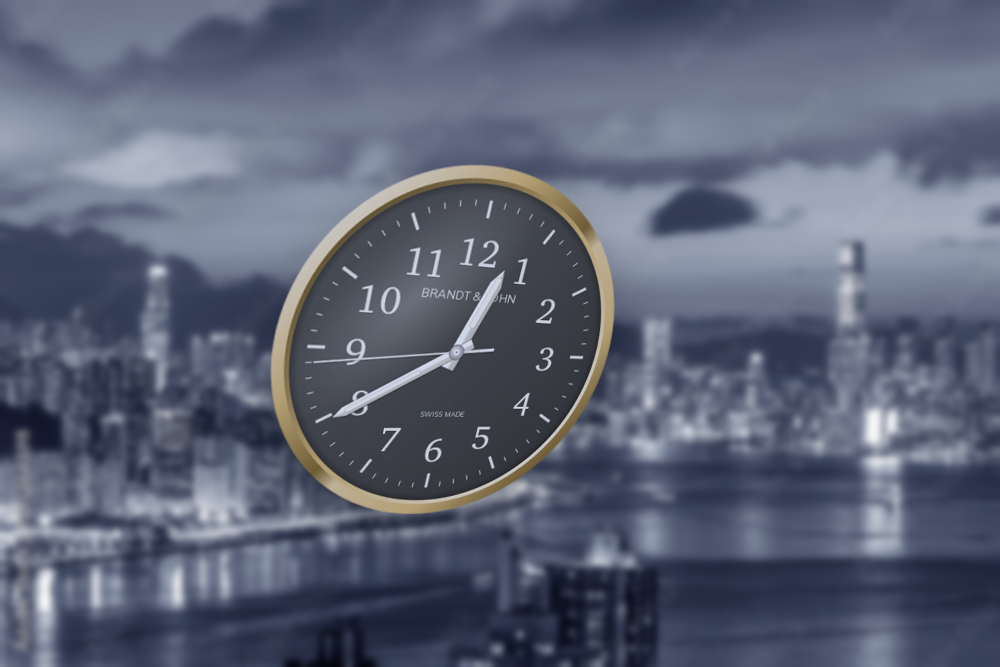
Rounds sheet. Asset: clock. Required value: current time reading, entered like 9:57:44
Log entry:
12:39:44
